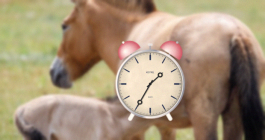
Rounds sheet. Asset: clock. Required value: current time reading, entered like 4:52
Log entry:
1:35
